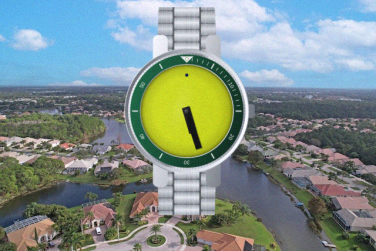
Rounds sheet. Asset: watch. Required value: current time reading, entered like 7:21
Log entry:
5:27
